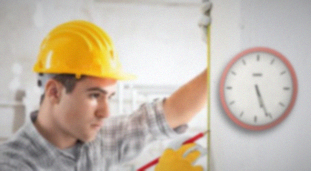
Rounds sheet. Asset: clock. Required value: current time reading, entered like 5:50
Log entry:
5:26
